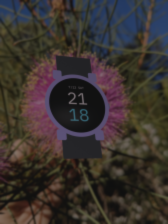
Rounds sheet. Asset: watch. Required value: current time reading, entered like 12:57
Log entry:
21:18
